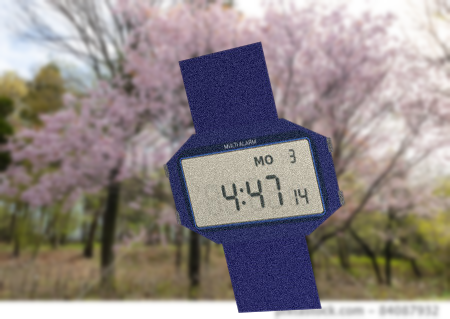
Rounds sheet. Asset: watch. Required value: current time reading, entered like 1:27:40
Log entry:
4:47:14
